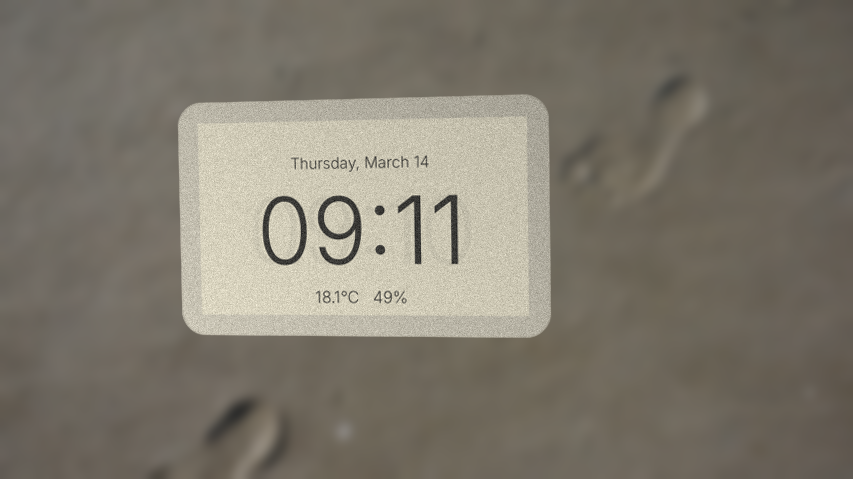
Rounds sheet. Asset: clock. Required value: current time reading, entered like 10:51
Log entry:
9:11
